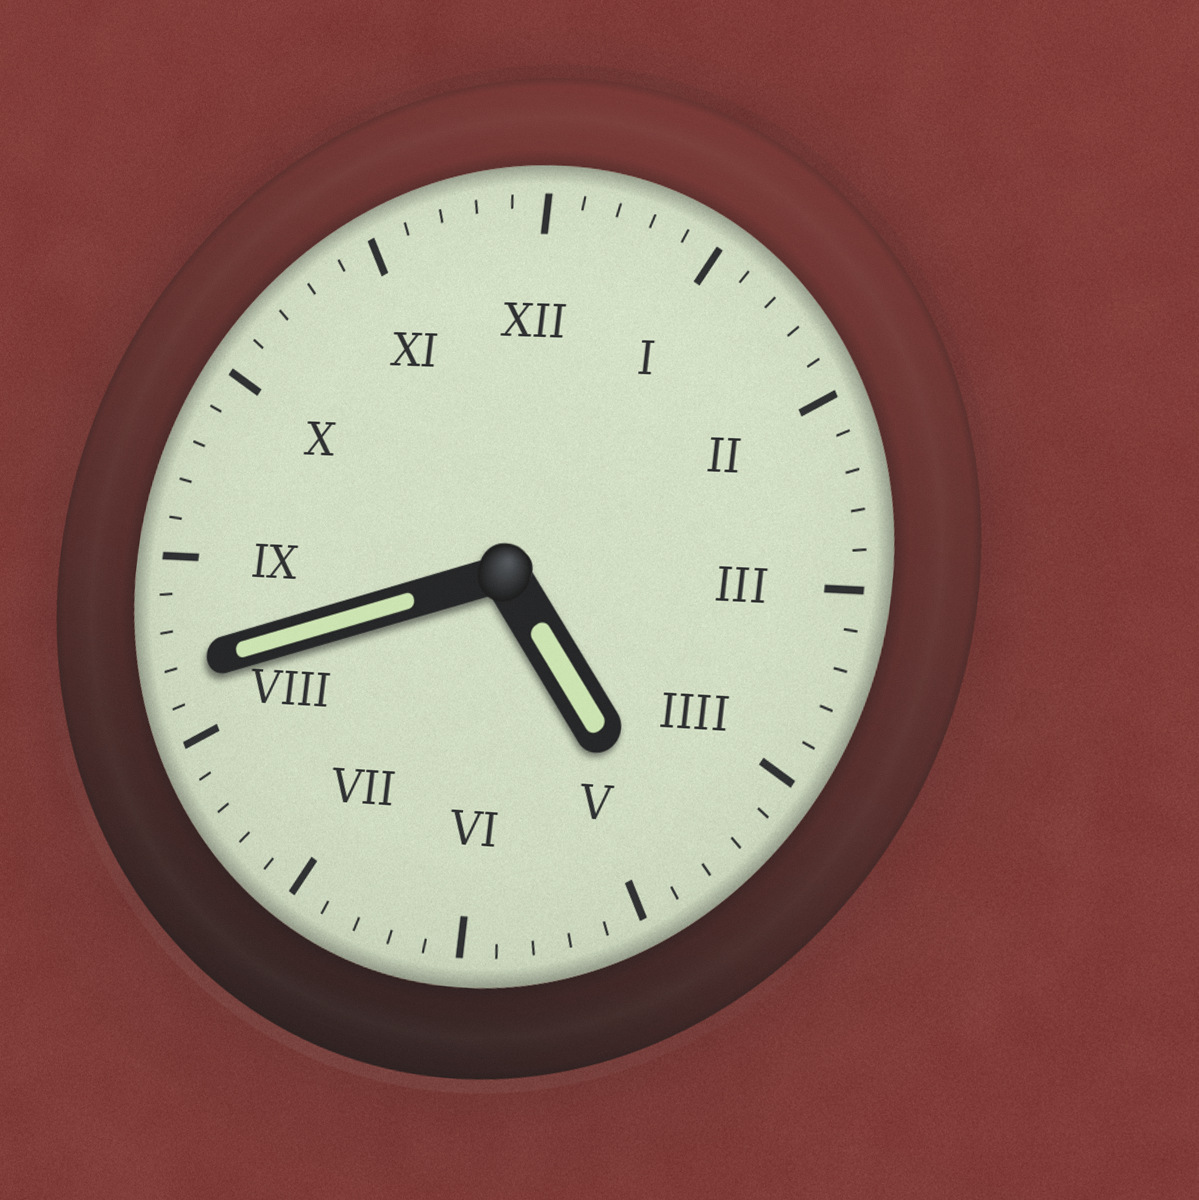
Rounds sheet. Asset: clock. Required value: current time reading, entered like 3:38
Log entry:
4:42
